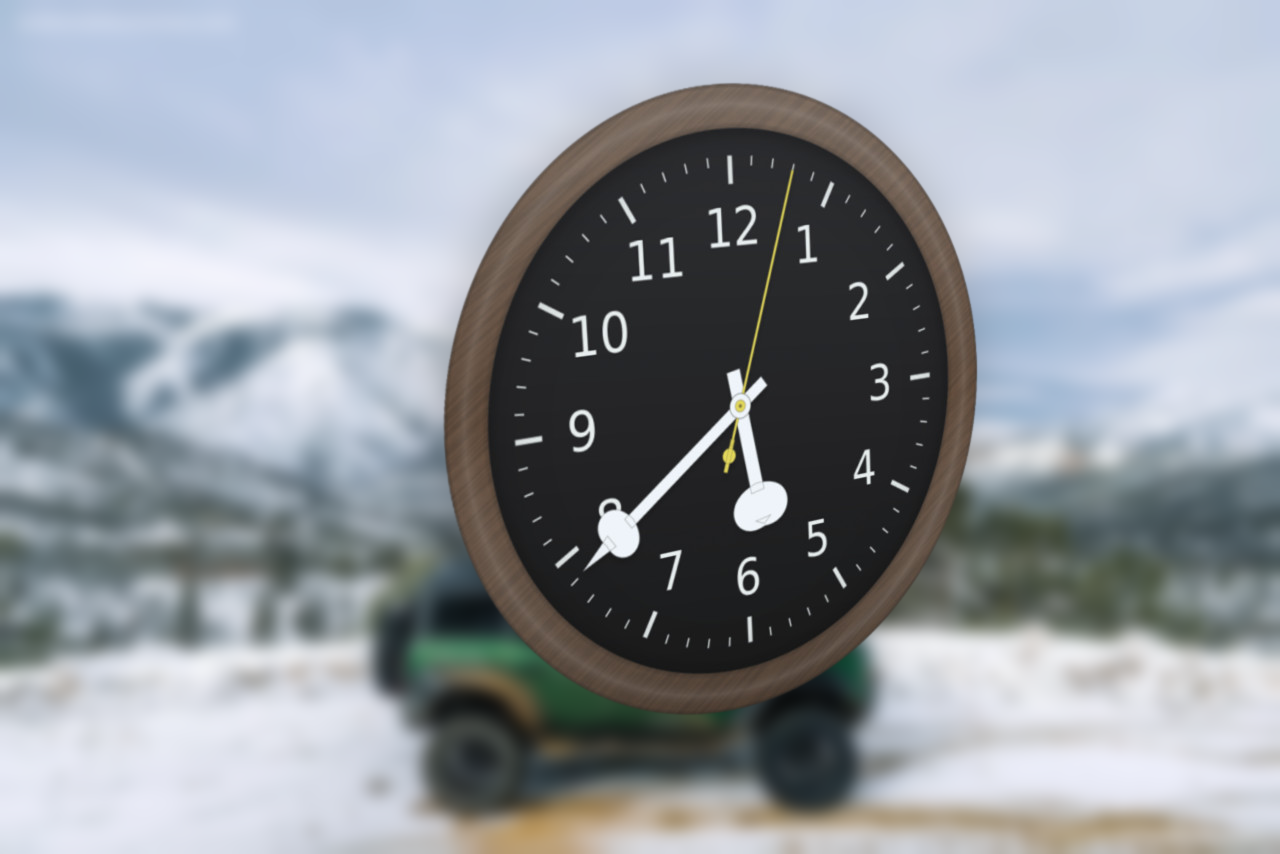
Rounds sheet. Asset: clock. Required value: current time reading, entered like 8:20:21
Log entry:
5:39:03
